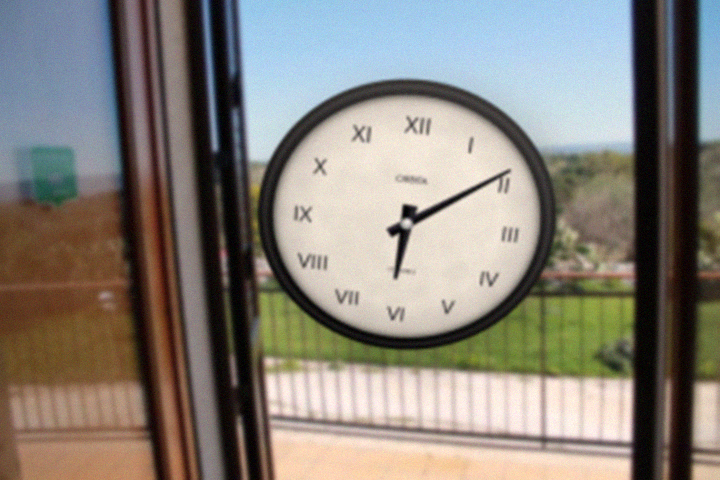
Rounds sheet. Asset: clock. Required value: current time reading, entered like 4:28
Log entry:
6:09
